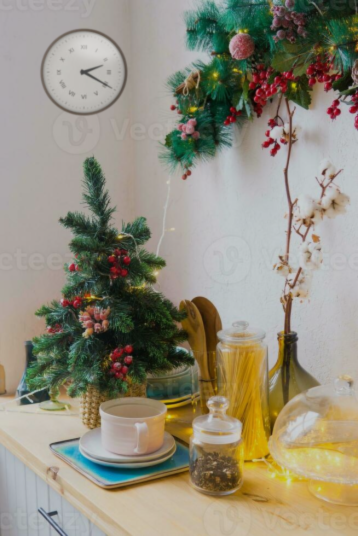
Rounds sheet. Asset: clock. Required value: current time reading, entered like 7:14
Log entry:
2:20
